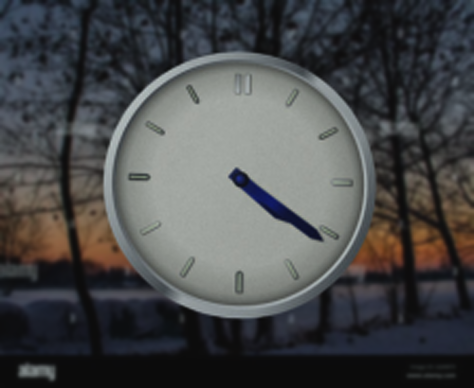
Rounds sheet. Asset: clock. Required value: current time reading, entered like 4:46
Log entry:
4:21
